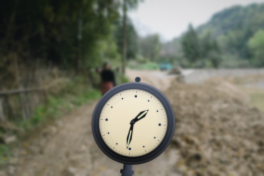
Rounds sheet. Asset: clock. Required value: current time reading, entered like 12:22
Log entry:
1:31
